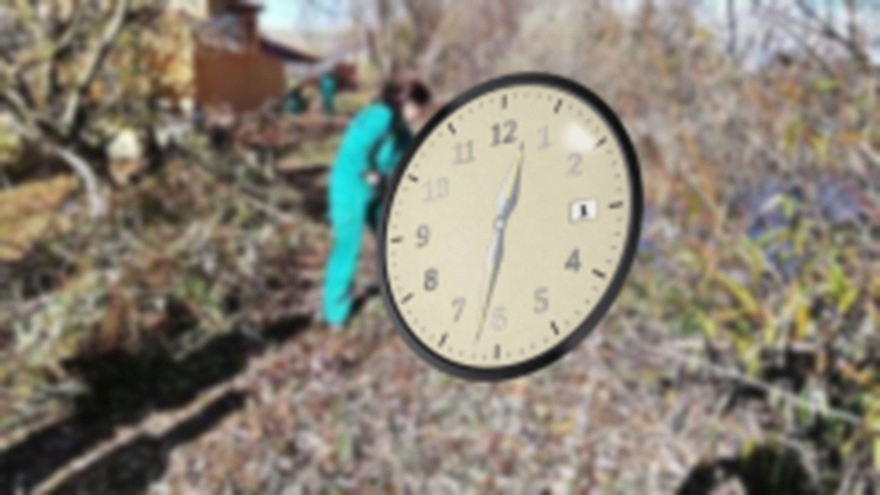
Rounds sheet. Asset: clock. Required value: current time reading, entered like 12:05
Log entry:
12:32
